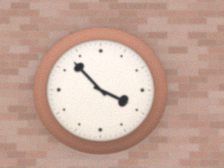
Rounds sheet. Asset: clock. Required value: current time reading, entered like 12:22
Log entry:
3:53
